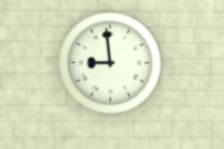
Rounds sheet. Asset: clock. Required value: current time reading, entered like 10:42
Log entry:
8:59
